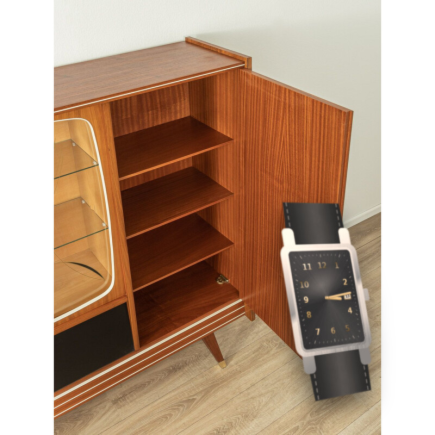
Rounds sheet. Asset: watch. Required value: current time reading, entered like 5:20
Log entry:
3:14
